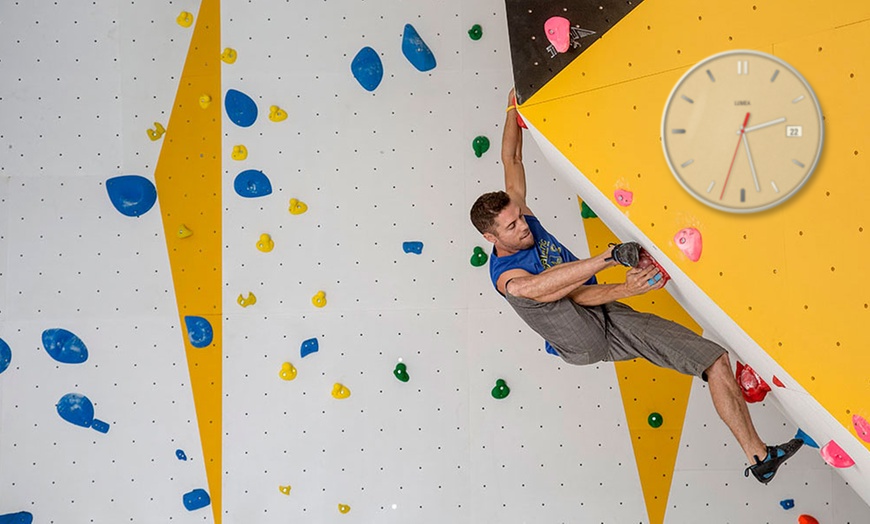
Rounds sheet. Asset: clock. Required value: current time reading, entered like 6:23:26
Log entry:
2:27:33
